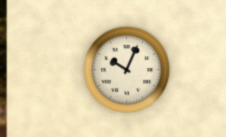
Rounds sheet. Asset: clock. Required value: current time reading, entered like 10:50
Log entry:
10:04
